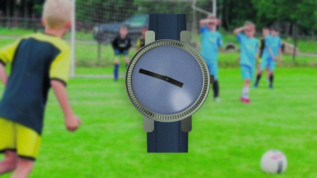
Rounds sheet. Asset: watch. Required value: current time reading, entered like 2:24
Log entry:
3:48
